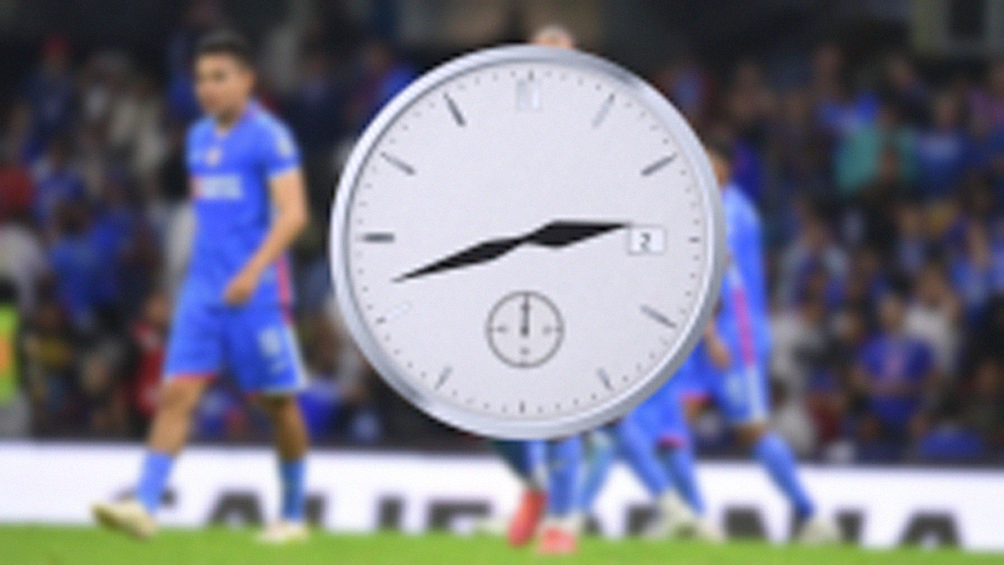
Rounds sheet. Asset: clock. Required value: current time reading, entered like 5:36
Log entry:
2:42
